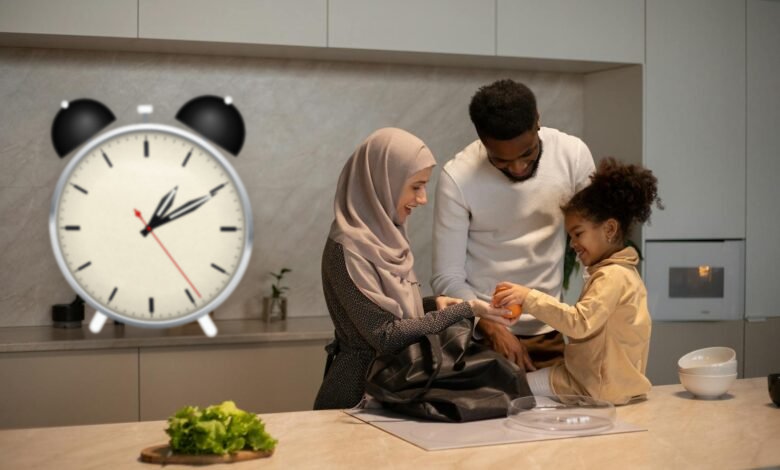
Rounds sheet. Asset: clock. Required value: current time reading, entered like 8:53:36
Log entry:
1:10:24
